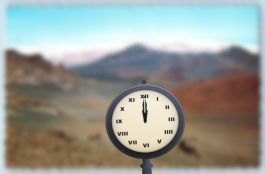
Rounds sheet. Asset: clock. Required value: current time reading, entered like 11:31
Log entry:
12:00
